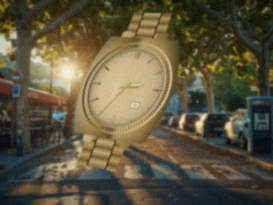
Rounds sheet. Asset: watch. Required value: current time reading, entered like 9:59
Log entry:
2:35
